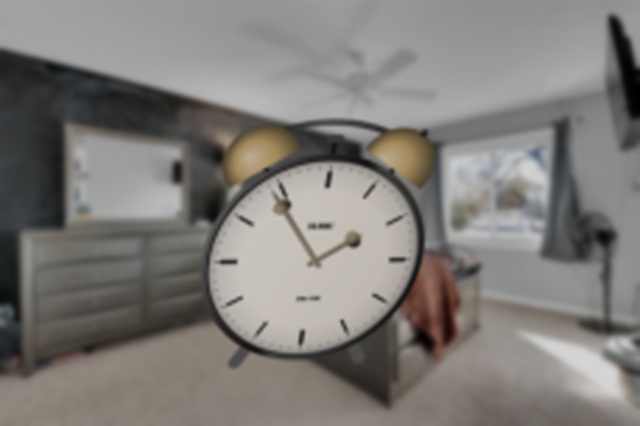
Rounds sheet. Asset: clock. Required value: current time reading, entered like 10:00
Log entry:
1:54
